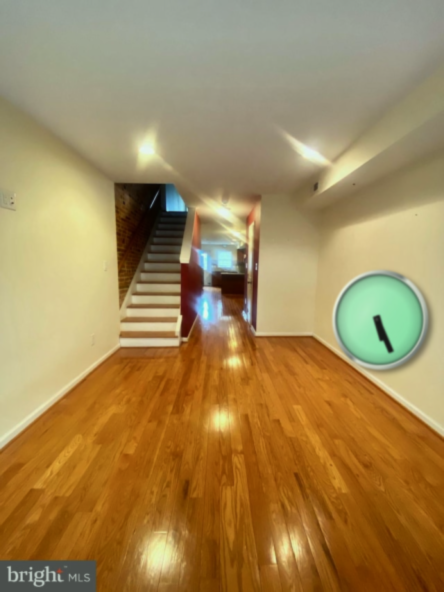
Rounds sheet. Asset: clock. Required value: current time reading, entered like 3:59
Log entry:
5:26
